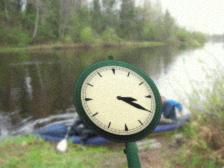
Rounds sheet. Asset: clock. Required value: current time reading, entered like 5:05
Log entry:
3:20
